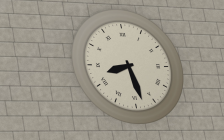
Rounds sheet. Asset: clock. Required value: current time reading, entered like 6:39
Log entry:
8:28
